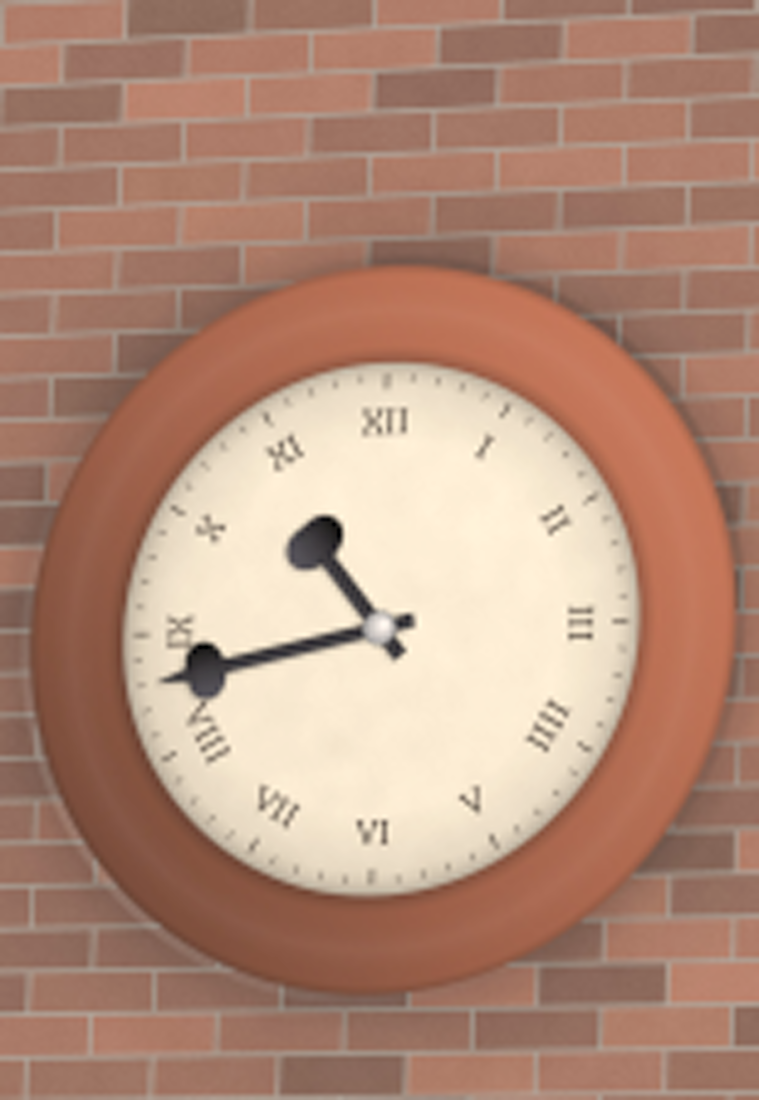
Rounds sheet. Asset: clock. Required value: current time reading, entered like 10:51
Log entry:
10:43
